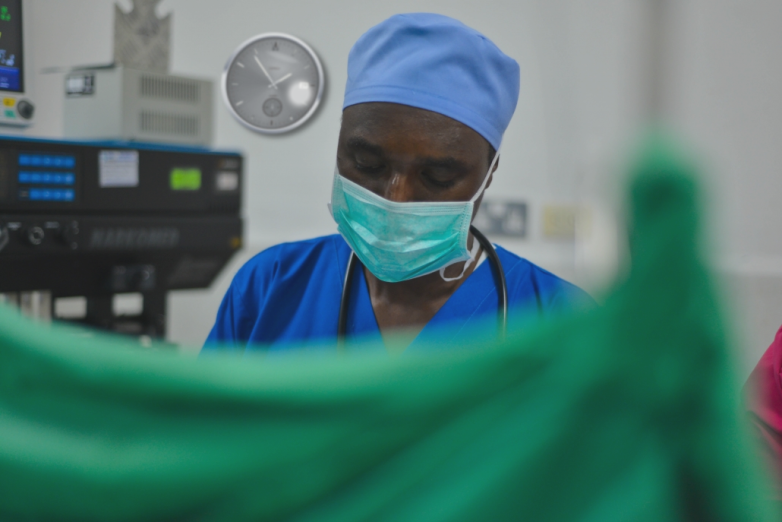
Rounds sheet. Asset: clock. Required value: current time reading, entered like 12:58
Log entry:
1:54
